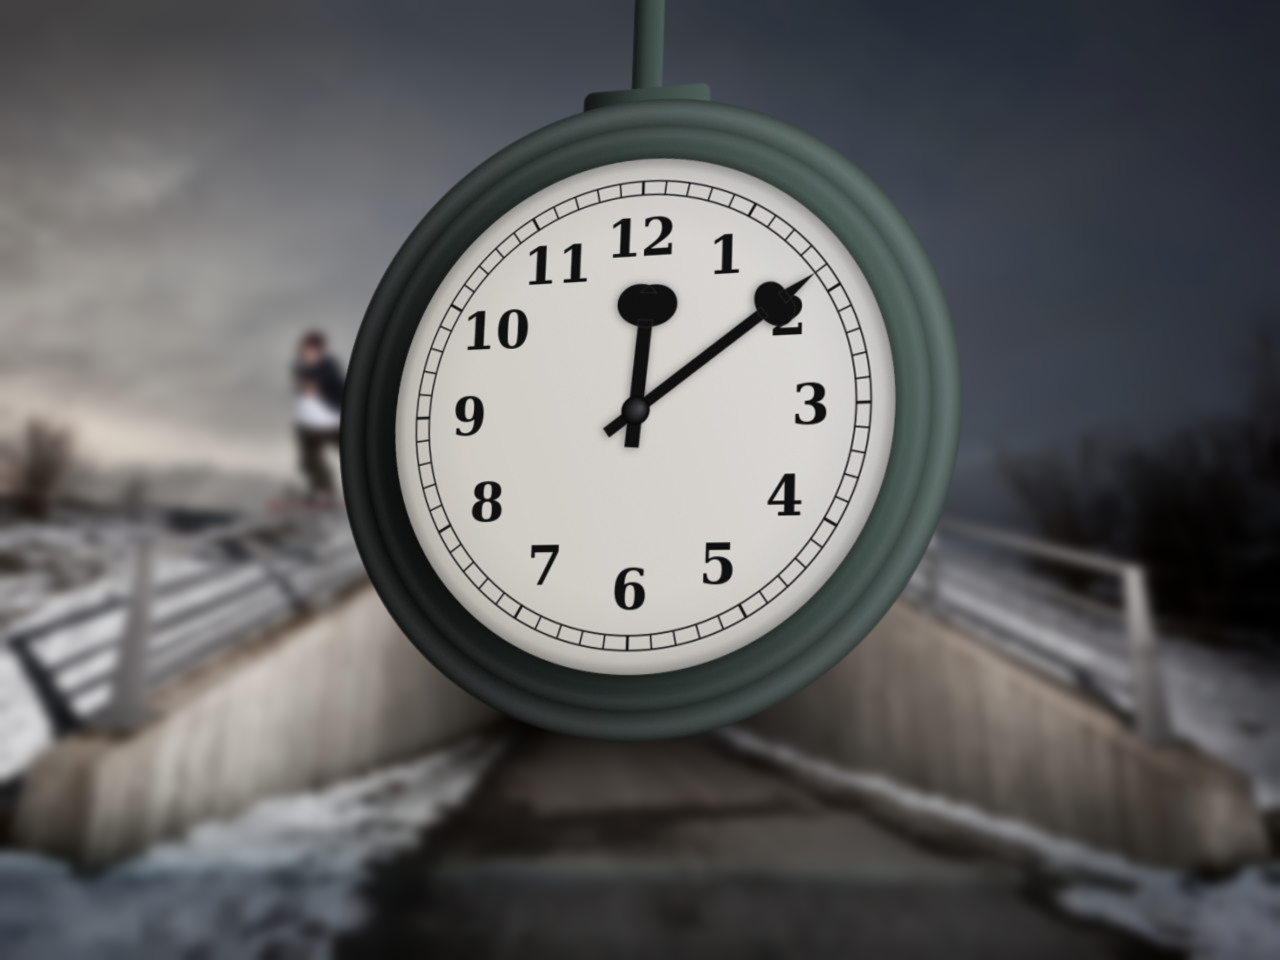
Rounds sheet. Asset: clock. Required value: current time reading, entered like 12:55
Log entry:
12:09
